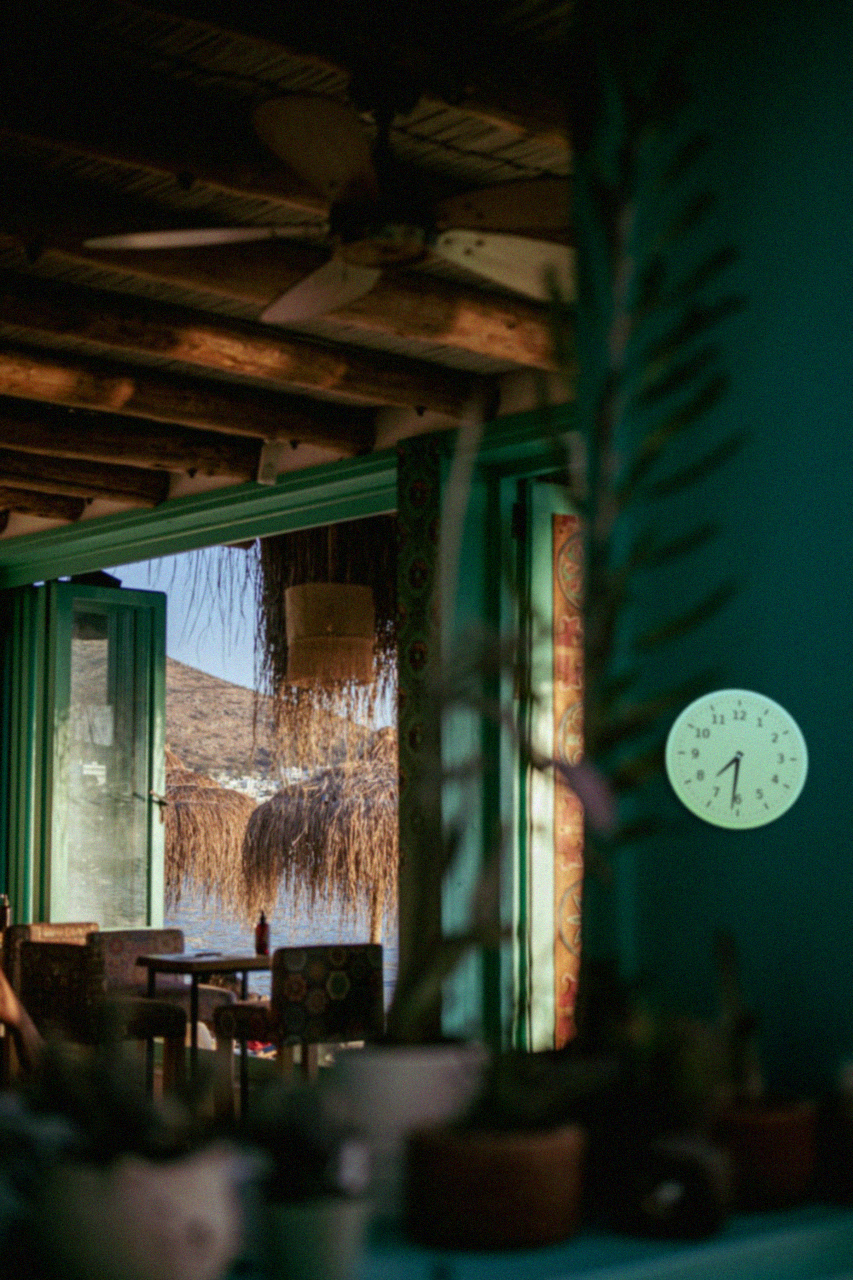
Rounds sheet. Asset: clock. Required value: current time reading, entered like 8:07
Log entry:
7:31
